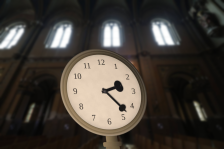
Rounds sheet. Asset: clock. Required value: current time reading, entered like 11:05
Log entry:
2:23
